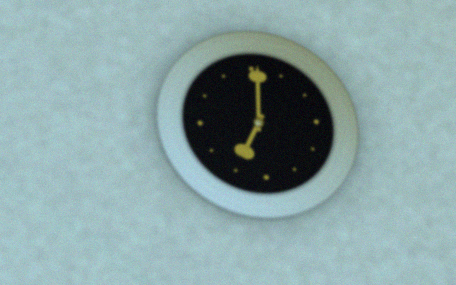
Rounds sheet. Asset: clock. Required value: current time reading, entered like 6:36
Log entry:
7:01
